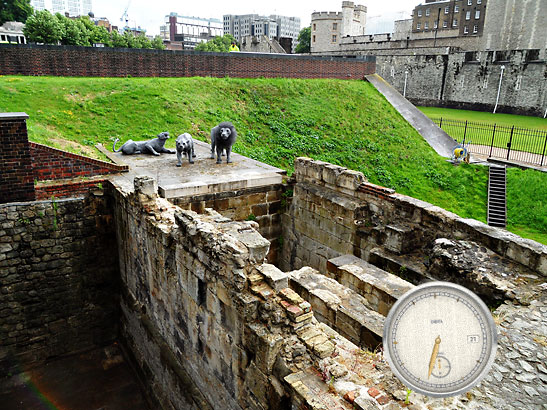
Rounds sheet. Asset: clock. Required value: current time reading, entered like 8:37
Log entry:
6:33
